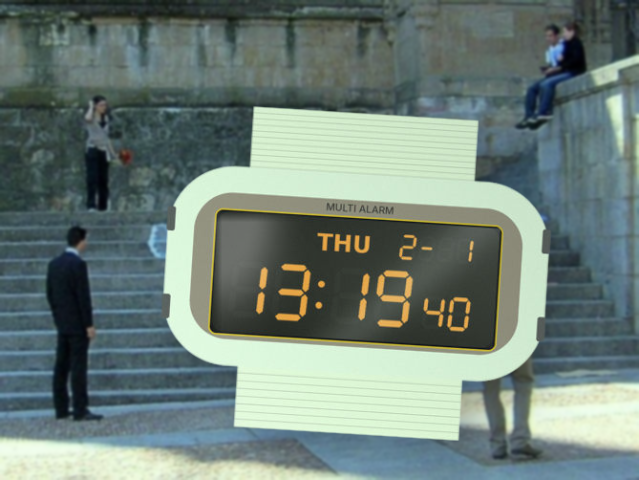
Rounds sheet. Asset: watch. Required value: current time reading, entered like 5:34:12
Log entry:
13:19:40
